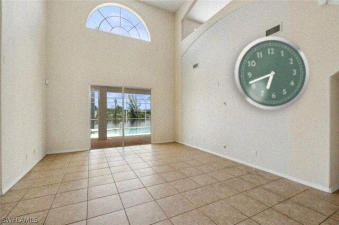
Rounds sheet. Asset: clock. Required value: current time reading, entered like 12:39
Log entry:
6:42
